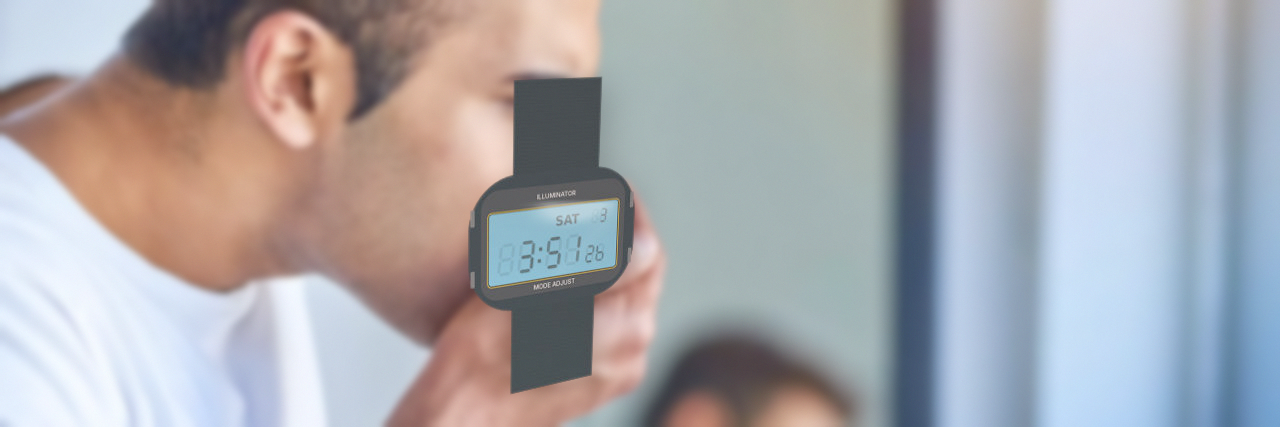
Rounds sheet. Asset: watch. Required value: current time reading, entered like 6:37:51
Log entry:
3:51:26
